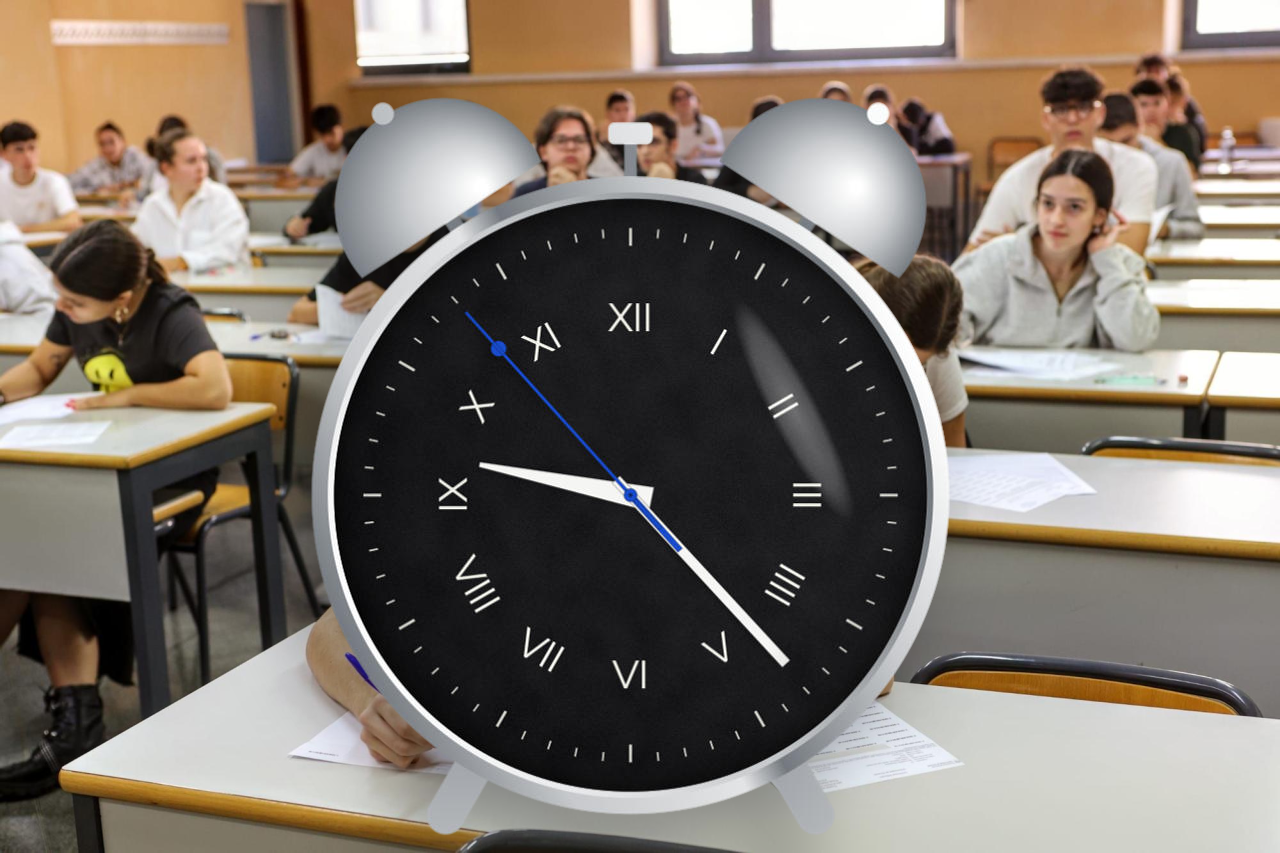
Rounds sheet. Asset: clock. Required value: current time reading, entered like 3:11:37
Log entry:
9:22:53
